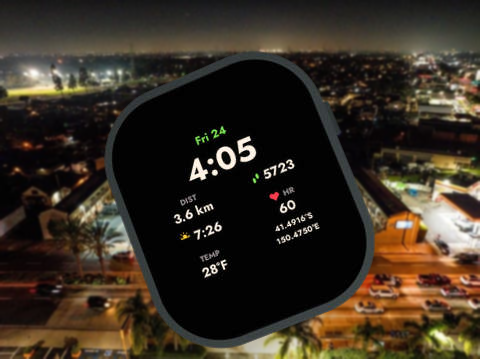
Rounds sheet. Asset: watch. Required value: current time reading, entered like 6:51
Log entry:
4:05
